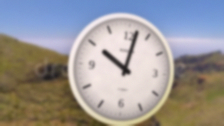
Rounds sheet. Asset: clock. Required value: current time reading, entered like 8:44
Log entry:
10:02
